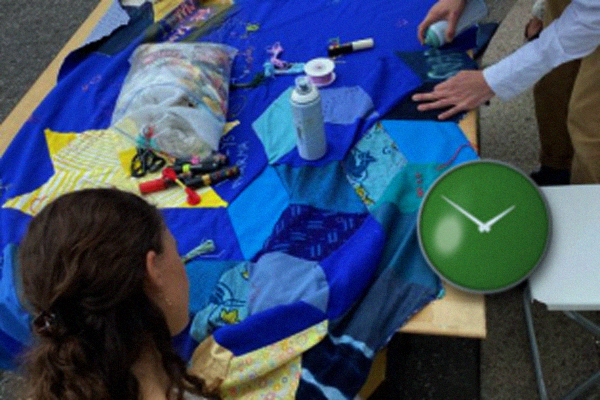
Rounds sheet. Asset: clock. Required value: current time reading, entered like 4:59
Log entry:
1:51
